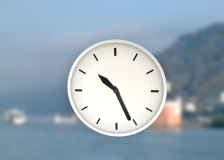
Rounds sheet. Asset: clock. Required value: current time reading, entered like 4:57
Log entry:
10:26
